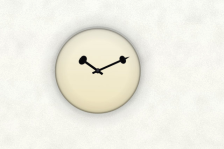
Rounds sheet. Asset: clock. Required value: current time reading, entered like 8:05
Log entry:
10:11
